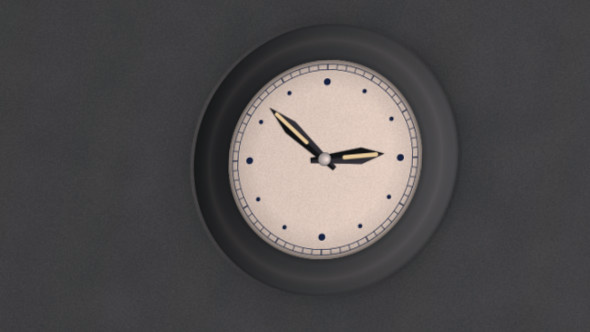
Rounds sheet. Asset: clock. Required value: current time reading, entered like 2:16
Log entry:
2:52
